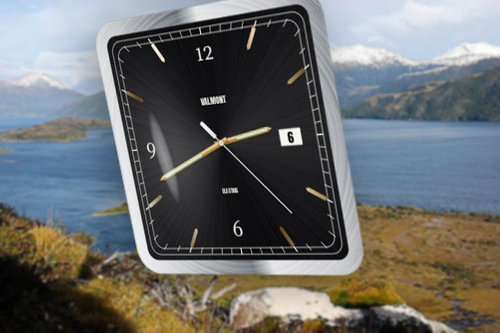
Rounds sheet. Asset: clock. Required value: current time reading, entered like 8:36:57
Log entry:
2:41:23
